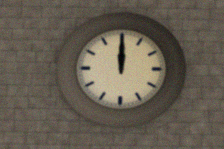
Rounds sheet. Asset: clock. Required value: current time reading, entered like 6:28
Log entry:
12:00
